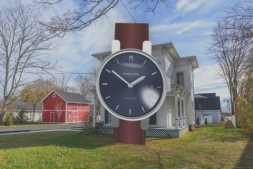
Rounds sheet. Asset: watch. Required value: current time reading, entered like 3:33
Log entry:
1:51
